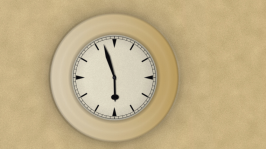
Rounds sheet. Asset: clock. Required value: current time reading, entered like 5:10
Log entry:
5:57
